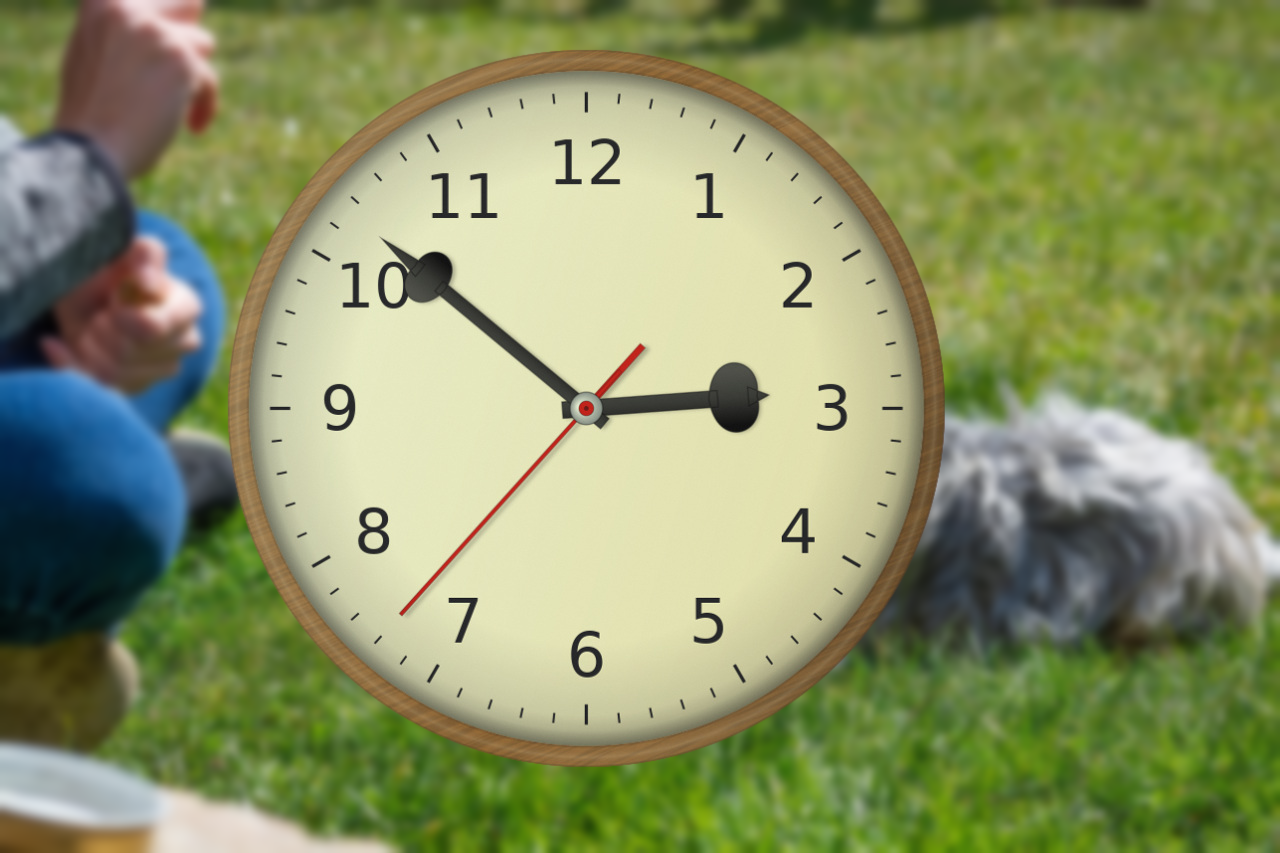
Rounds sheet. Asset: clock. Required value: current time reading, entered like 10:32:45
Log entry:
2:51:37
